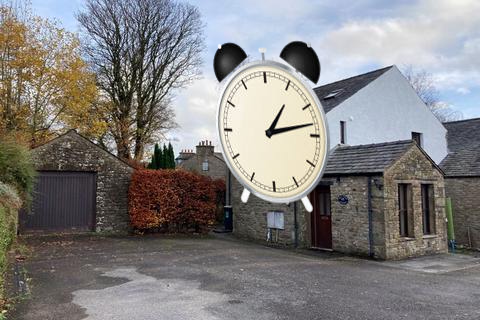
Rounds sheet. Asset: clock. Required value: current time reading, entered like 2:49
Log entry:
1:13
